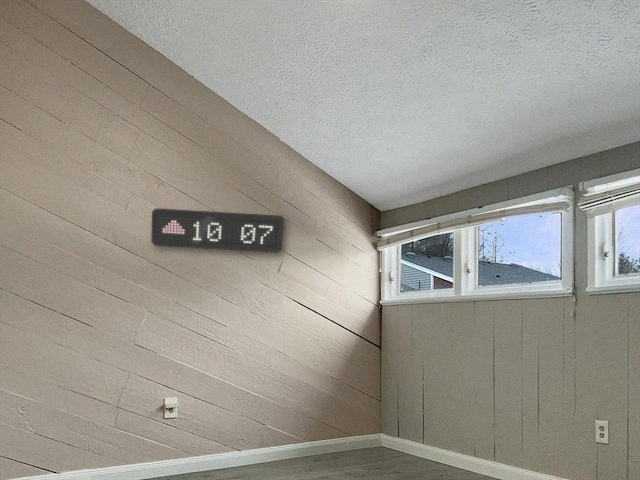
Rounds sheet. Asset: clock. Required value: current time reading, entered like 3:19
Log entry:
10:07
